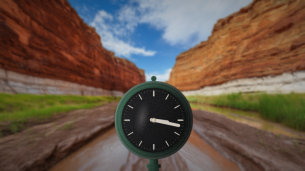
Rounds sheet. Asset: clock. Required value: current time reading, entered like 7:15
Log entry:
3:17
